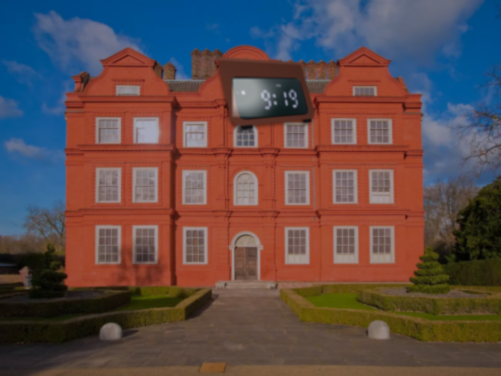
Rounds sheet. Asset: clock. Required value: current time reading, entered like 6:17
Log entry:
9:19
